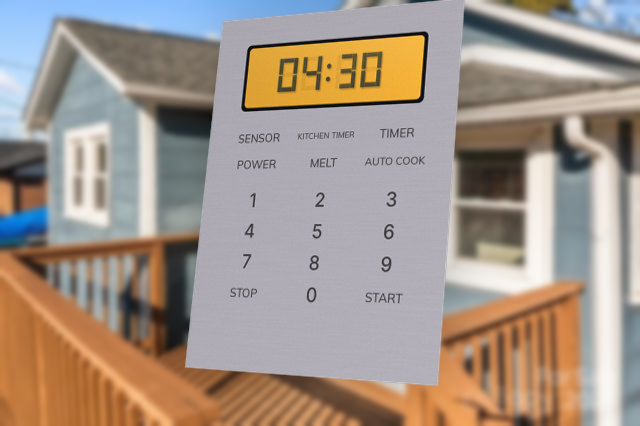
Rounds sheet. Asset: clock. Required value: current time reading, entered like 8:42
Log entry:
4:30
